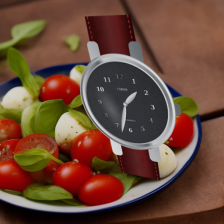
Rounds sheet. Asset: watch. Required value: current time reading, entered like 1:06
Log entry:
1:33
